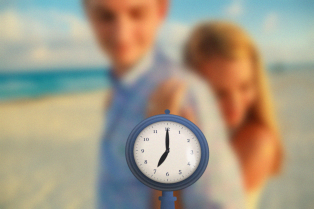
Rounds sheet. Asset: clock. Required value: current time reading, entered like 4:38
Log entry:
7:00
